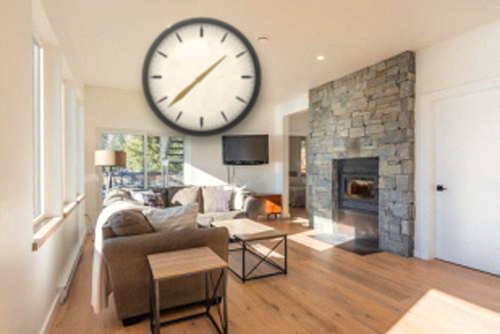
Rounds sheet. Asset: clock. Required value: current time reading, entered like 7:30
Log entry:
1:38
